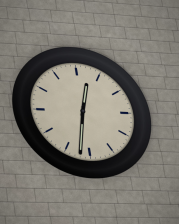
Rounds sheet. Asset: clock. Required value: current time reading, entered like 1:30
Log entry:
12:32
